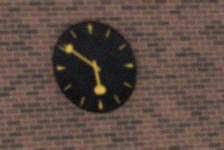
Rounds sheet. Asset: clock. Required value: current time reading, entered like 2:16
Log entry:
5:51
